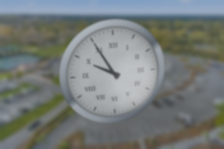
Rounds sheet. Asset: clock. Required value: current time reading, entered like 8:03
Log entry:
9:55
